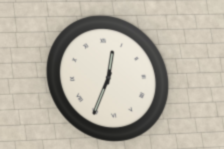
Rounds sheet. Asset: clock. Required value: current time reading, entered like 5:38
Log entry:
12:35
